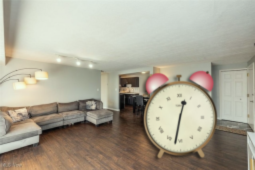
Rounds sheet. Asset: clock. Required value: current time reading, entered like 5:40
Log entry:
12:32
